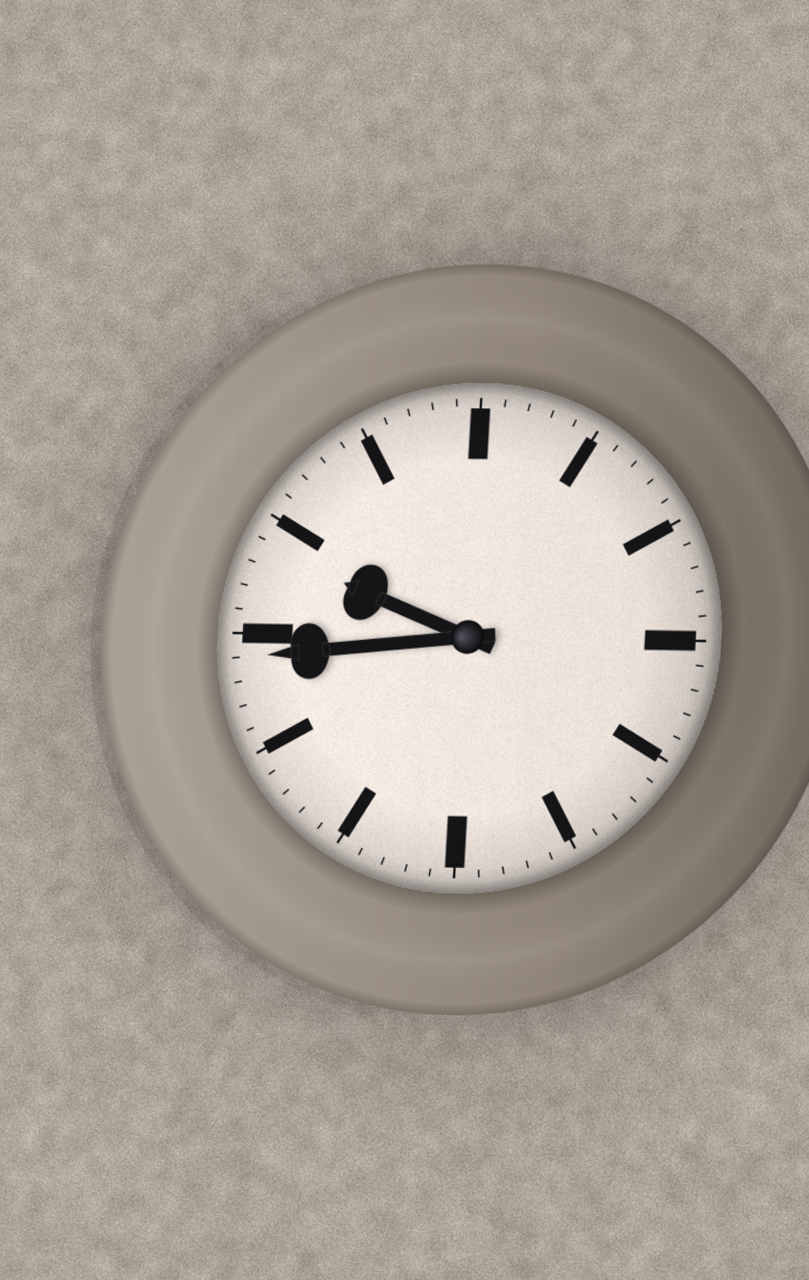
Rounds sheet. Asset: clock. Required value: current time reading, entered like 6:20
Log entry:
9:44
